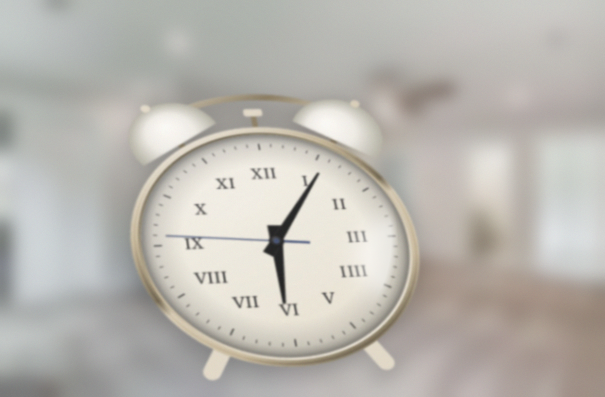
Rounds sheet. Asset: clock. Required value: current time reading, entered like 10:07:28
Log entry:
6:05:46
